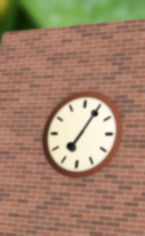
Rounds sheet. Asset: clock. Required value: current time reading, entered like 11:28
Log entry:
7:05
